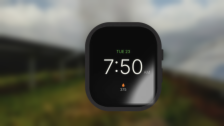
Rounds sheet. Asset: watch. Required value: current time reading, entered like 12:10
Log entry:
7:50
